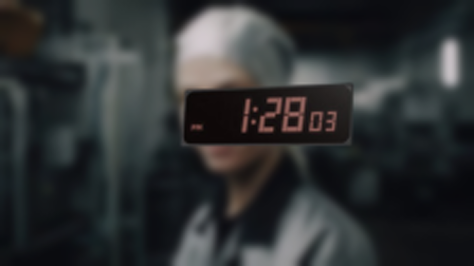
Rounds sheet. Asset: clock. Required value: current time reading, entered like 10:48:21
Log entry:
1:28:03
